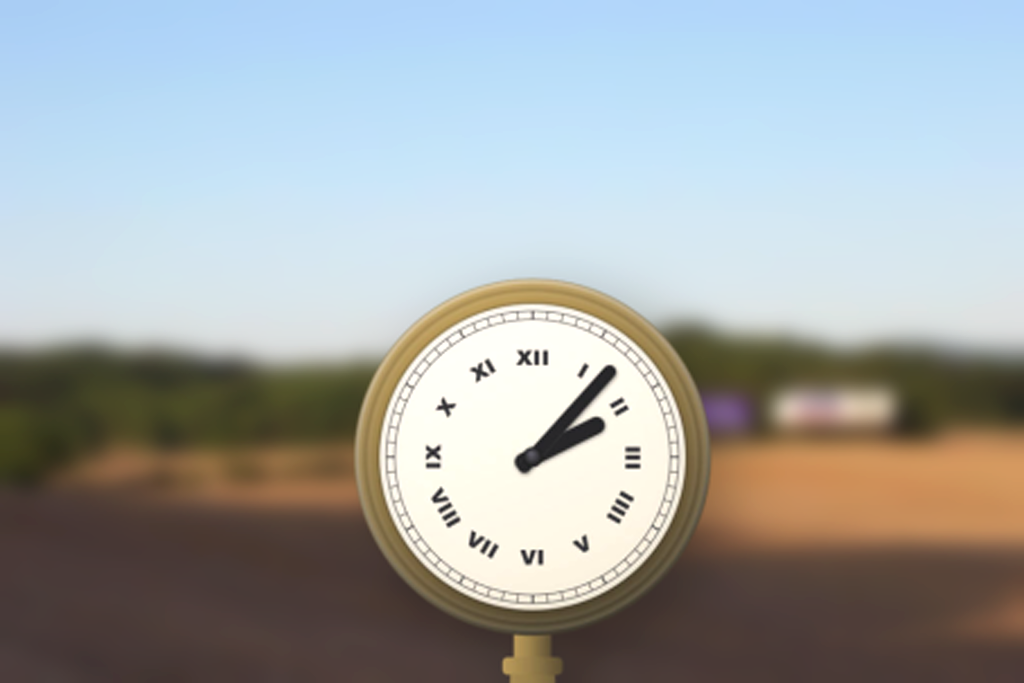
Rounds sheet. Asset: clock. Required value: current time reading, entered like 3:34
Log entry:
2:07
